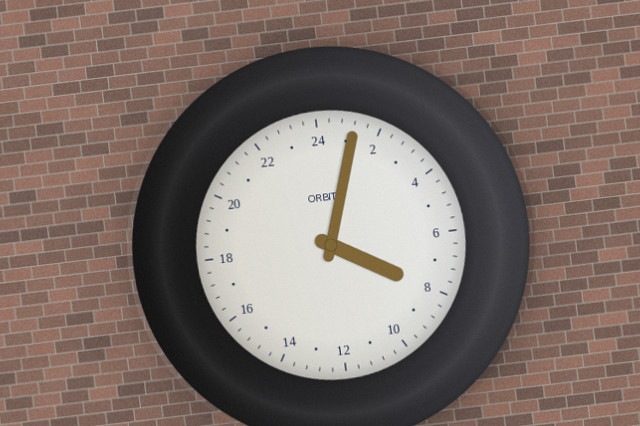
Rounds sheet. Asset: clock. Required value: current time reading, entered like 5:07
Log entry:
8:03
